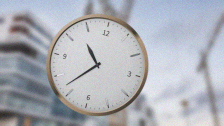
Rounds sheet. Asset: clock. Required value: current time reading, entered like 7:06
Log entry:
10:37
